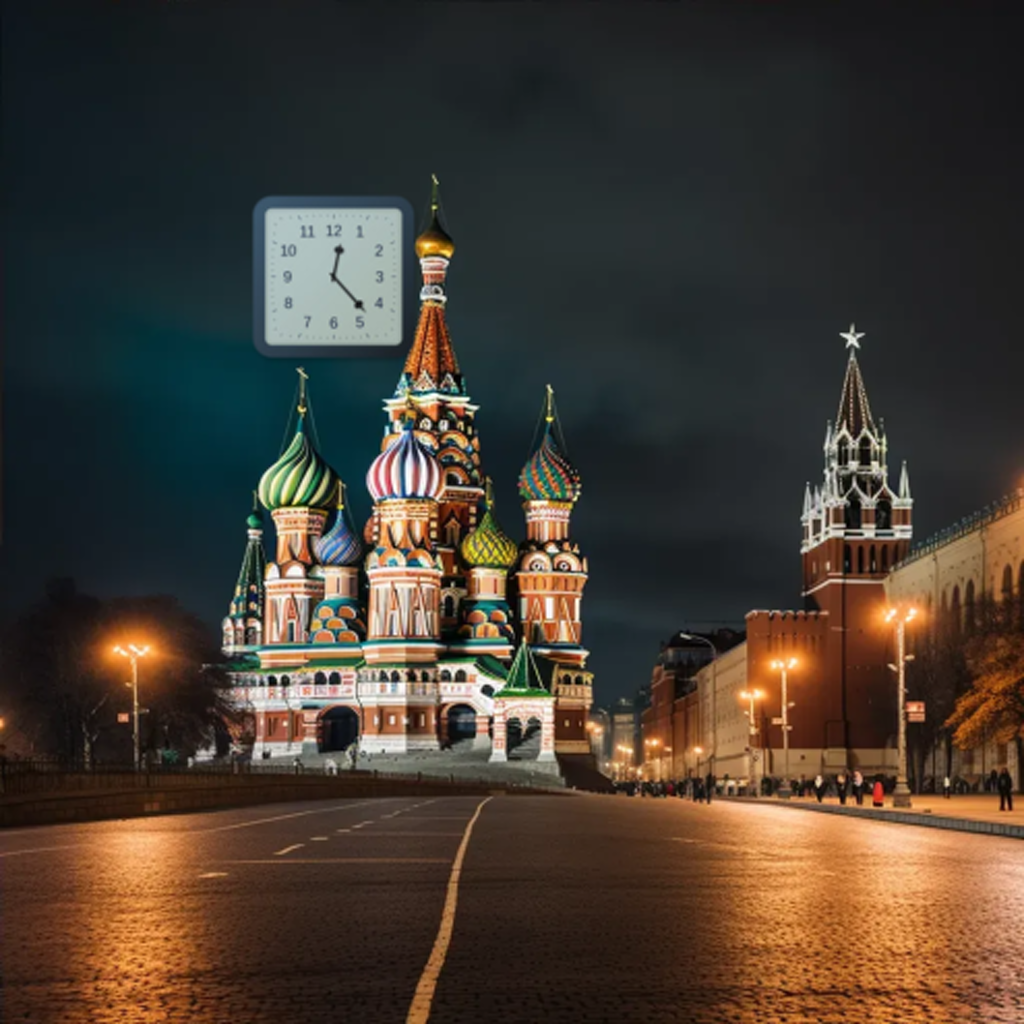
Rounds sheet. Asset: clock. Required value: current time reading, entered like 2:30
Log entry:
12:23
